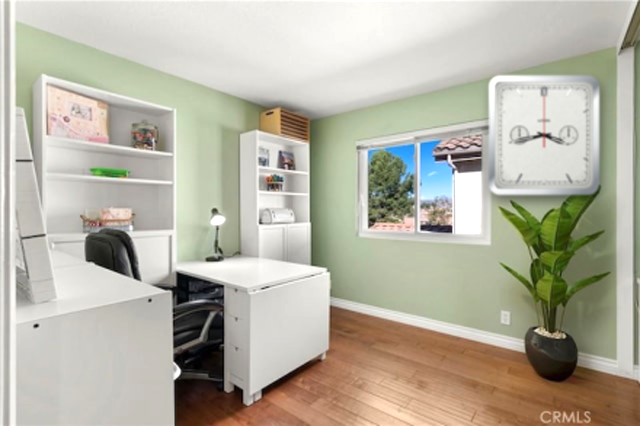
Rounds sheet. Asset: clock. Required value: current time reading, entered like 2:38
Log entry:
3:43
